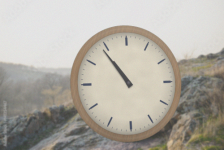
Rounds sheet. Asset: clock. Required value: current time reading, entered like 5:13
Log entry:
10:54
